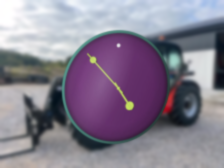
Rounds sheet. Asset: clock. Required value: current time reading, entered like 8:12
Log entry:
4:53
